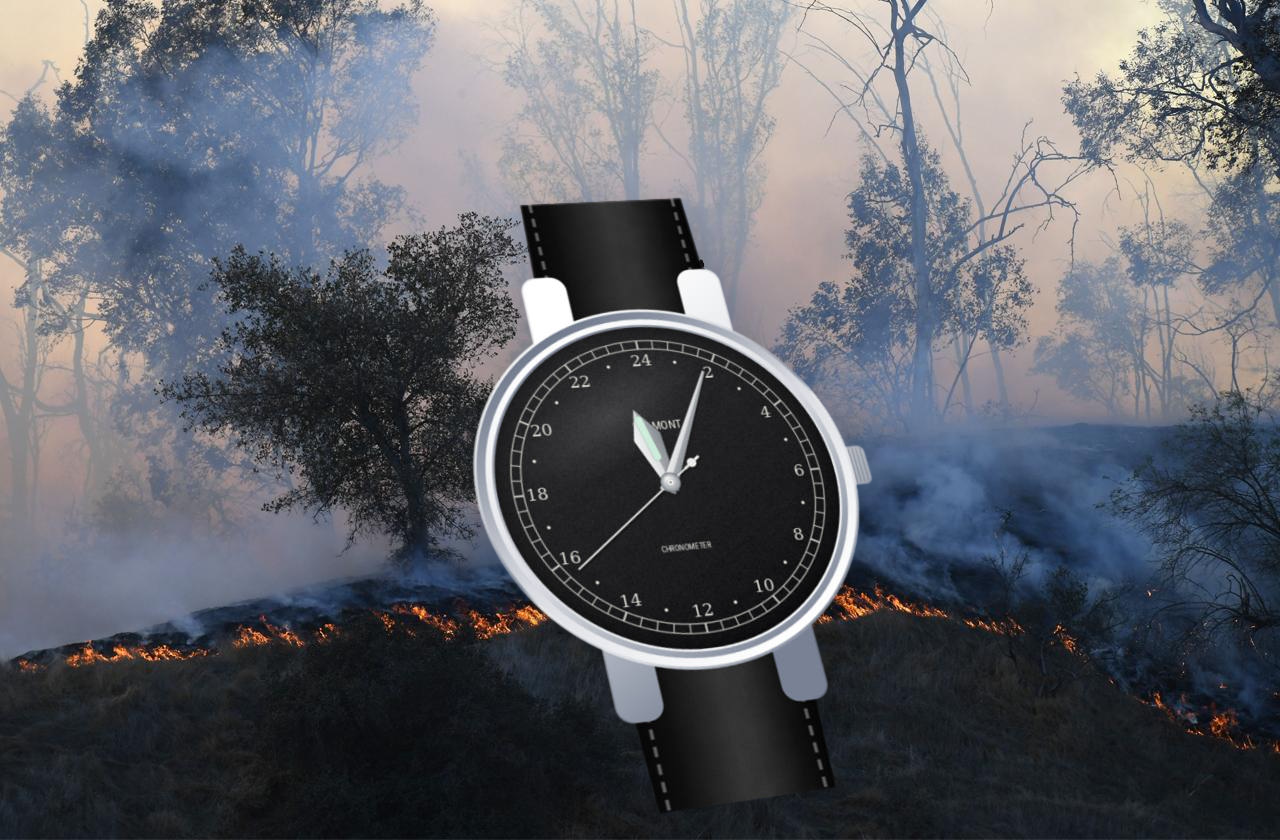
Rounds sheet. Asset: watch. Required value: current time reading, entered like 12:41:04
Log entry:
23:04:39
